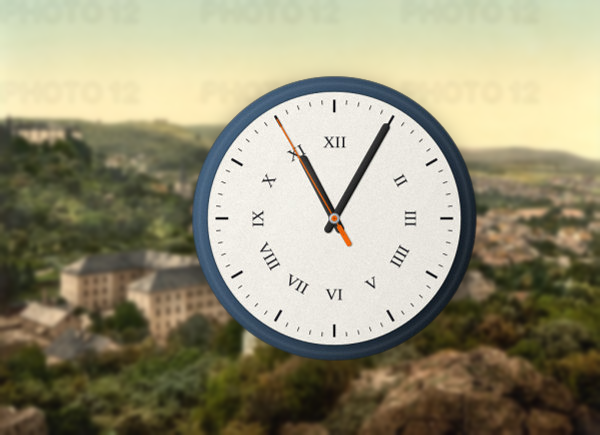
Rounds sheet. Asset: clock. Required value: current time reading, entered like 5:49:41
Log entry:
11:04:55
